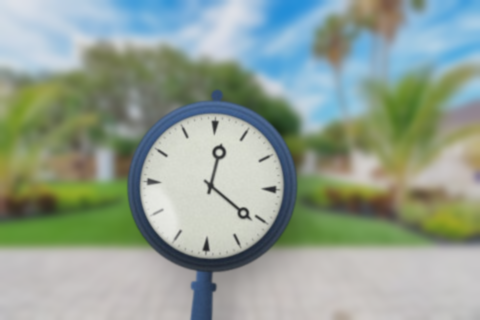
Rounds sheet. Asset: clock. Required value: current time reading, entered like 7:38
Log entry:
12:21
